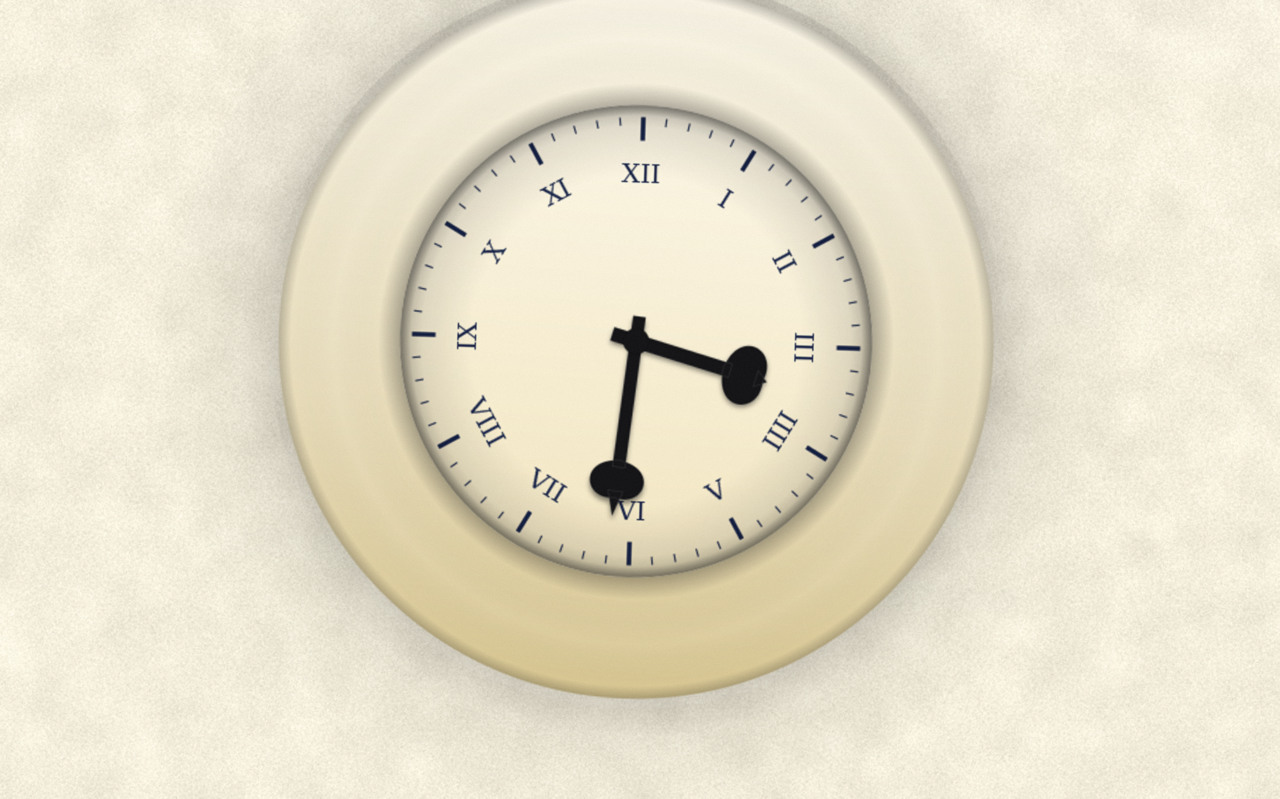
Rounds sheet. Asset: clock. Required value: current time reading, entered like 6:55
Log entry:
3:31
